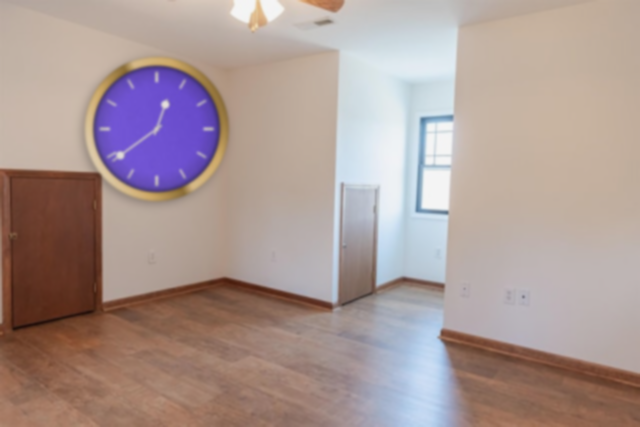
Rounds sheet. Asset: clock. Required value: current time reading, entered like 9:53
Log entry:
12:39
